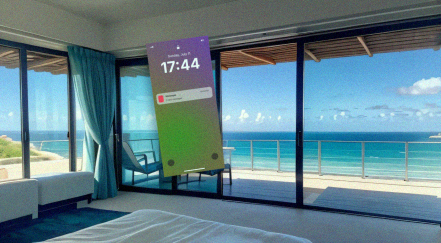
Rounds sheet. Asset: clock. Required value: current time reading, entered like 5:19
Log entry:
17:44
